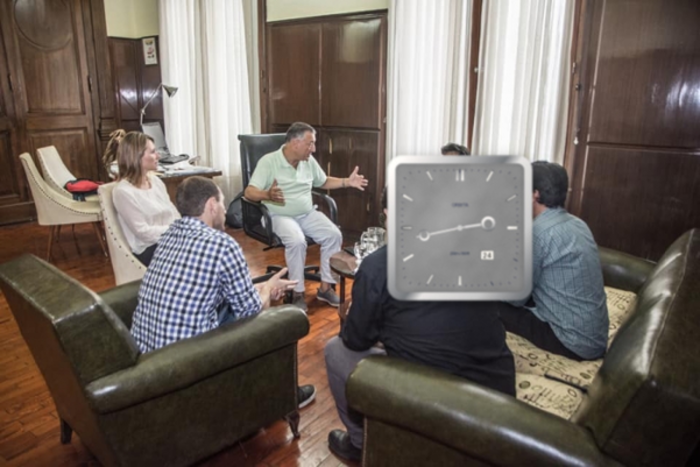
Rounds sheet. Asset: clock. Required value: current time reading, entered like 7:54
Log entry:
2:43
